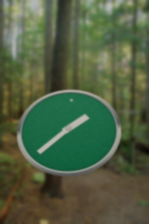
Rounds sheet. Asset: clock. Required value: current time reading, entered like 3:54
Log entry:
1:37
